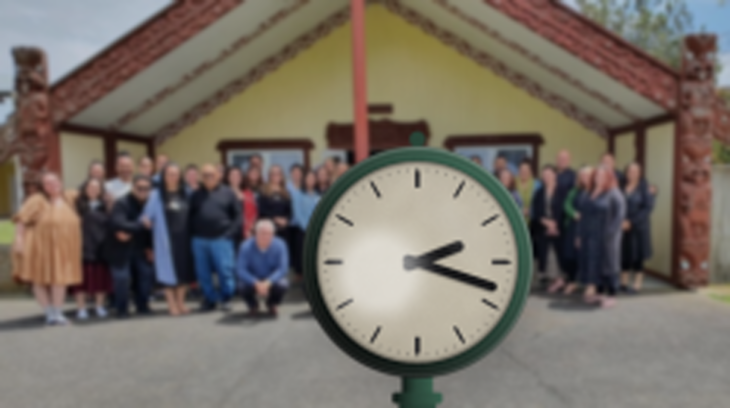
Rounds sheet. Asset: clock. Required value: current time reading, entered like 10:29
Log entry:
2:18
